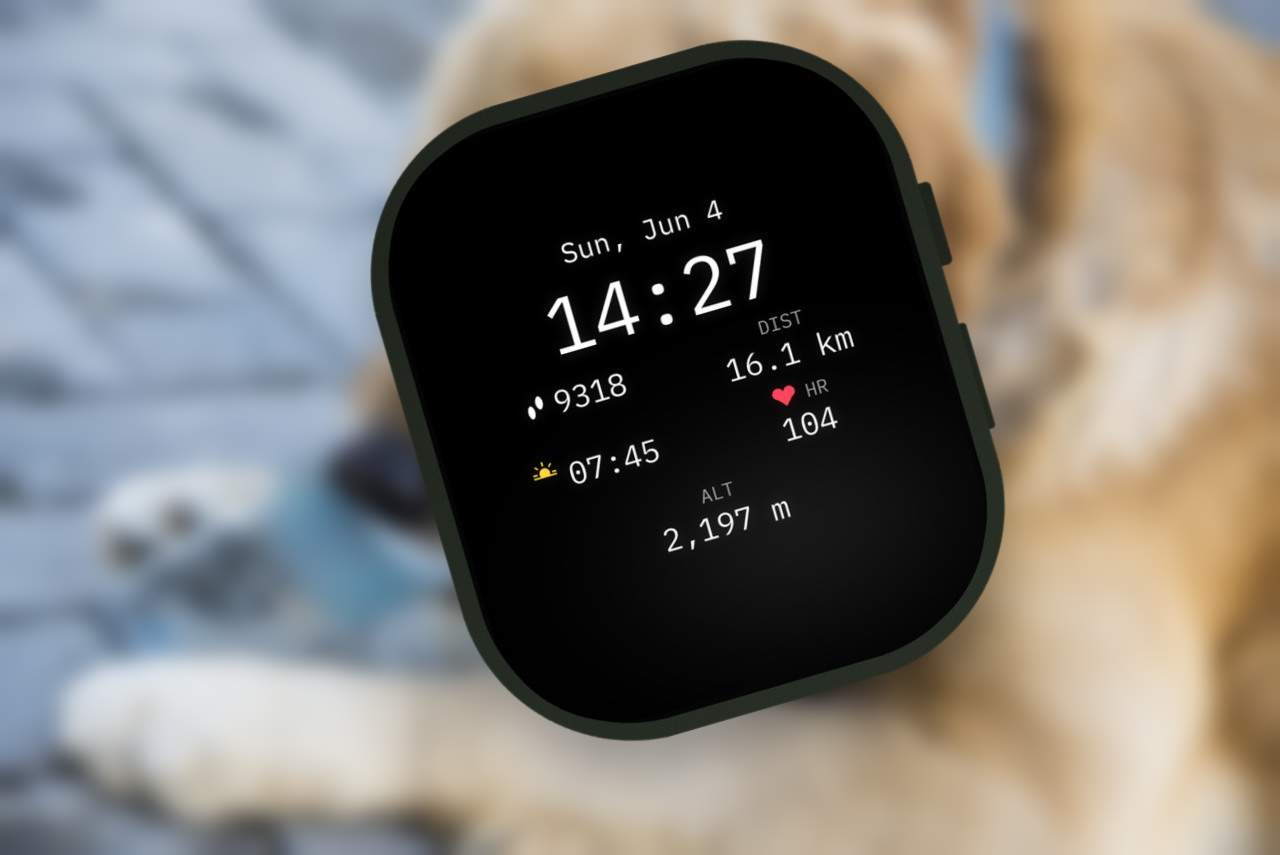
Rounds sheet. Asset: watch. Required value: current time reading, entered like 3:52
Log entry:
14:27
